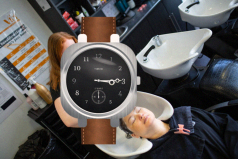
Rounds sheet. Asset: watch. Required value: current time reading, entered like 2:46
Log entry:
3:15
